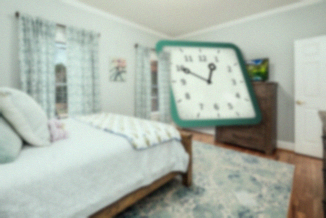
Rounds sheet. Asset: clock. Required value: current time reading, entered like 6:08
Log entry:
12:50
